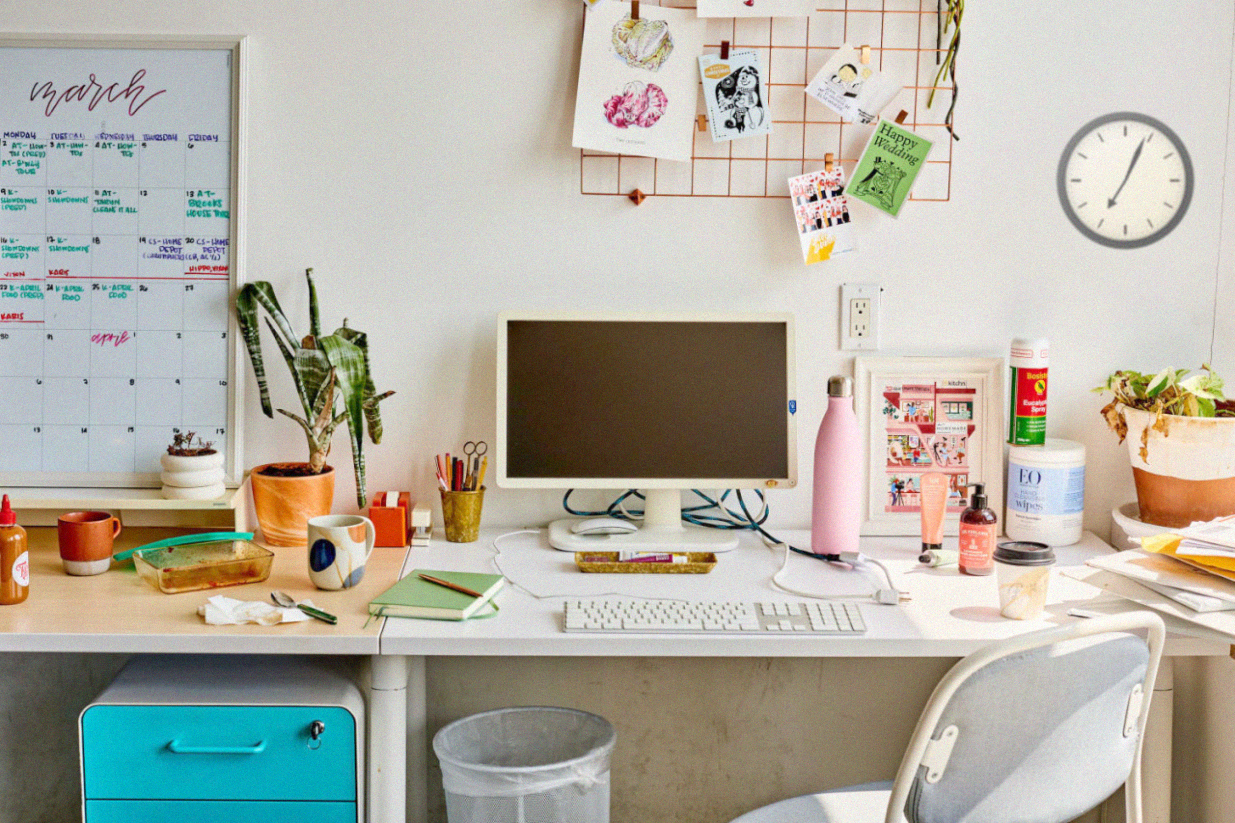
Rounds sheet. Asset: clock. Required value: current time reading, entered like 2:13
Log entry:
7:04
